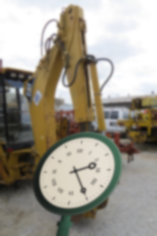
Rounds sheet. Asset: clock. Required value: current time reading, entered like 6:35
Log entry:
2:25
